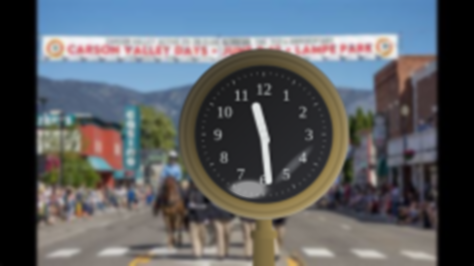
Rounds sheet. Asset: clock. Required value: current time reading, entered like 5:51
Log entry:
11:29
